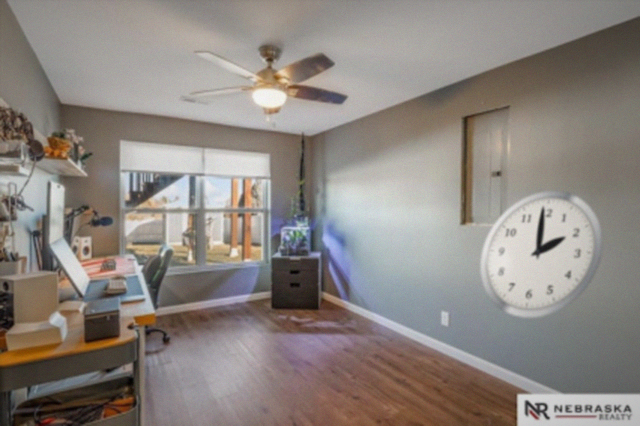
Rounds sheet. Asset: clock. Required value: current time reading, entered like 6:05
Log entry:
1:59
